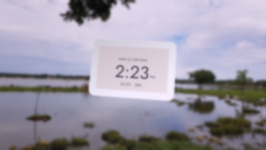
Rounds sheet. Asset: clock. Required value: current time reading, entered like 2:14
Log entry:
2:23
